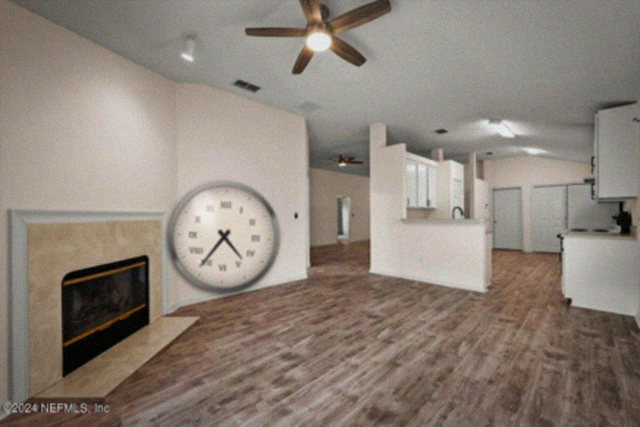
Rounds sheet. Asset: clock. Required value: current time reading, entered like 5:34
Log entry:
4:36
